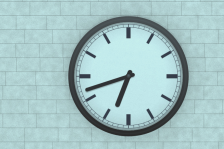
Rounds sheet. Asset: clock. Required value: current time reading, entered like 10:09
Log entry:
6:42
